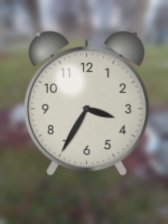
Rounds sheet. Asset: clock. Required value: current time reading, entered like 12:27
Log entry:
3:35
